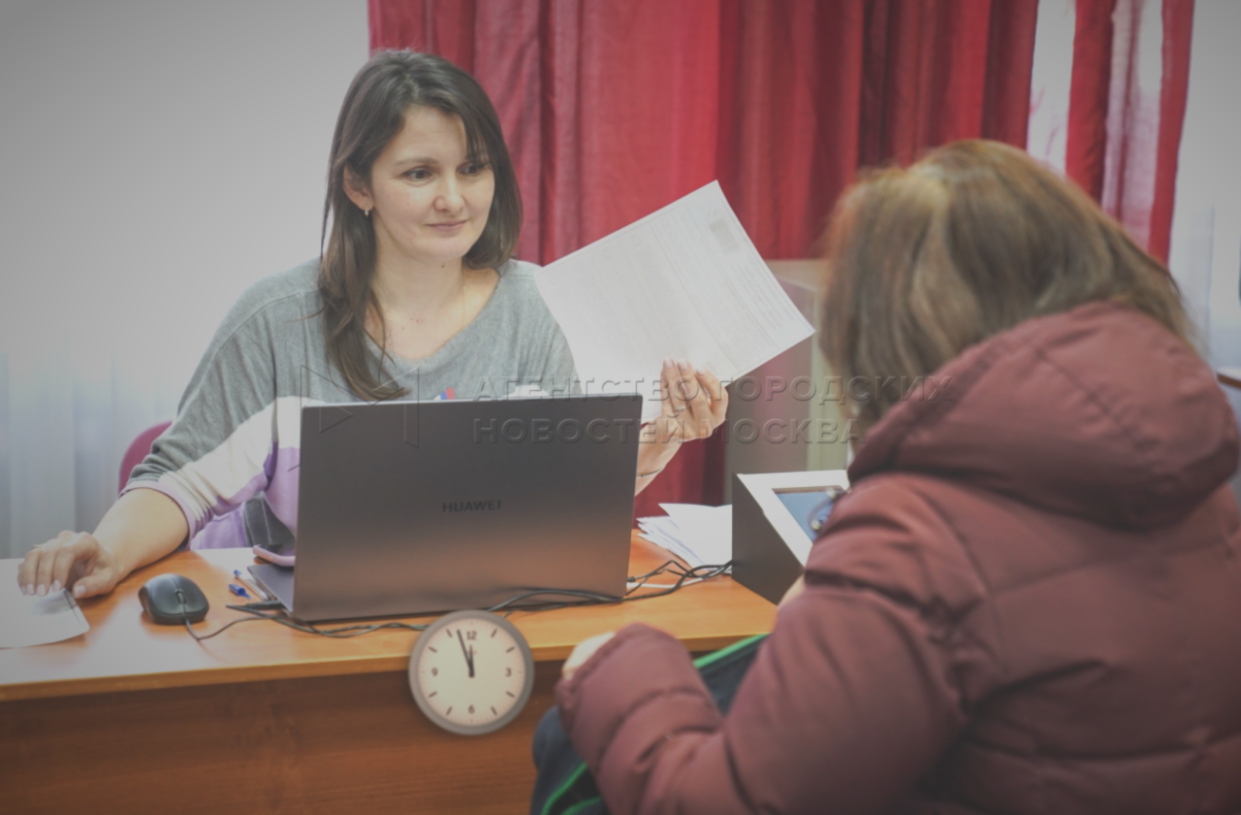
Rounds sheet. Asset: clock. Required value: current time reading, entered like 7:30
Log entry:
11:57
